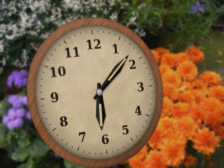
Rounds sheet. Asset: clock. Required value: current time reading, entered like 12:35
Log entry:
6:08
